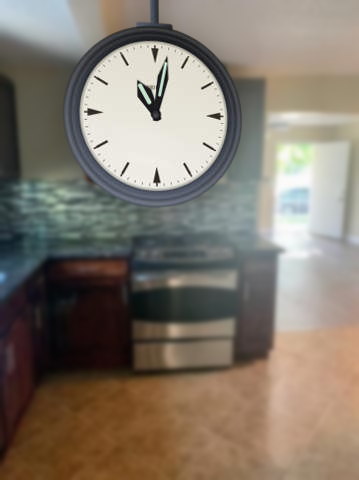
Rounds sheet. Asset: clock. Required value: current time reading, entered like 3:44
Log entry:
11:02
